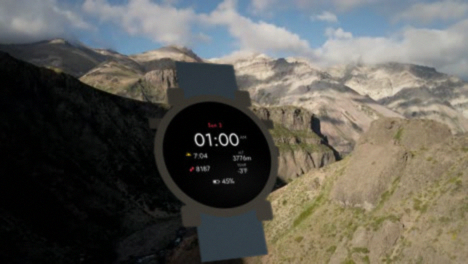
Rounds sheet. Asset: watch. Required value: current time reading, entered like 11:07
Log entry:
1:00
